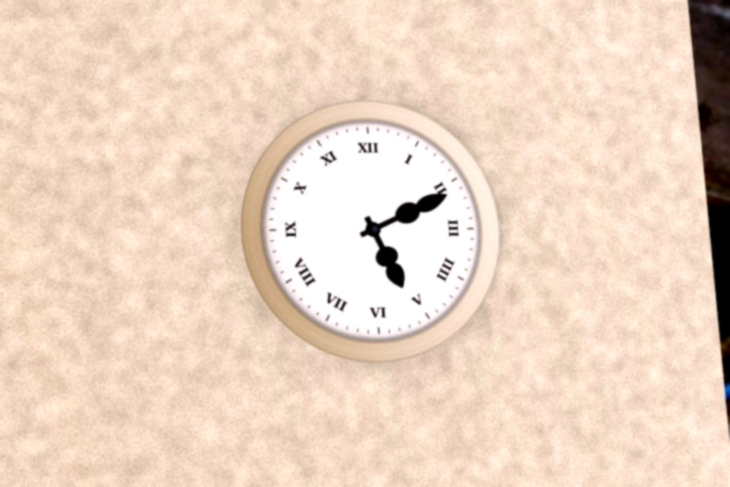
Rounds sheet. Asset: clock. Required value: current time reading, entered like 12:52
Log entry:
5:11
